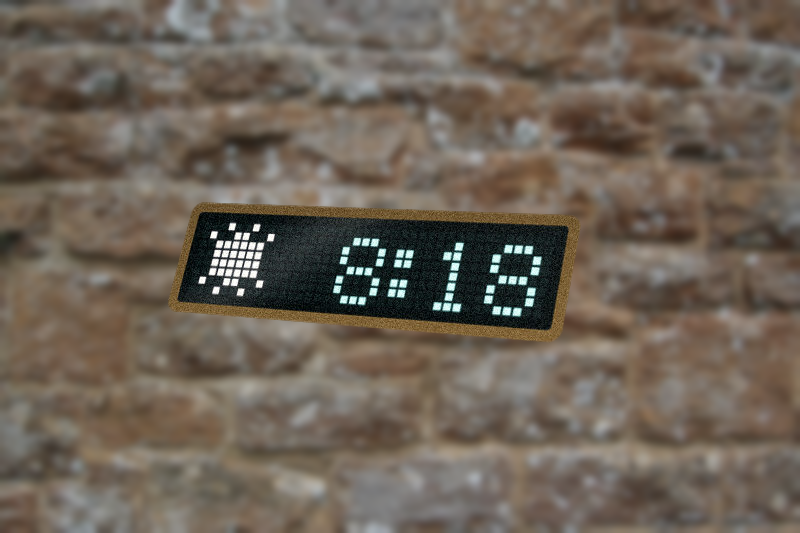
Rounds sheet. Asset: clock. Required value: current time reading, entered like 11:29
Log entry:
8:18
